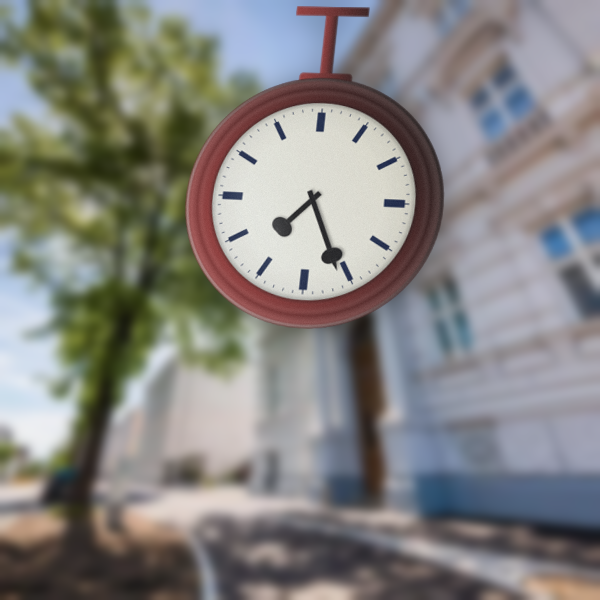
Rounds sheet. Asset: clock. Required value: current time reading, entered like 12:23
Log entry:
7:26
